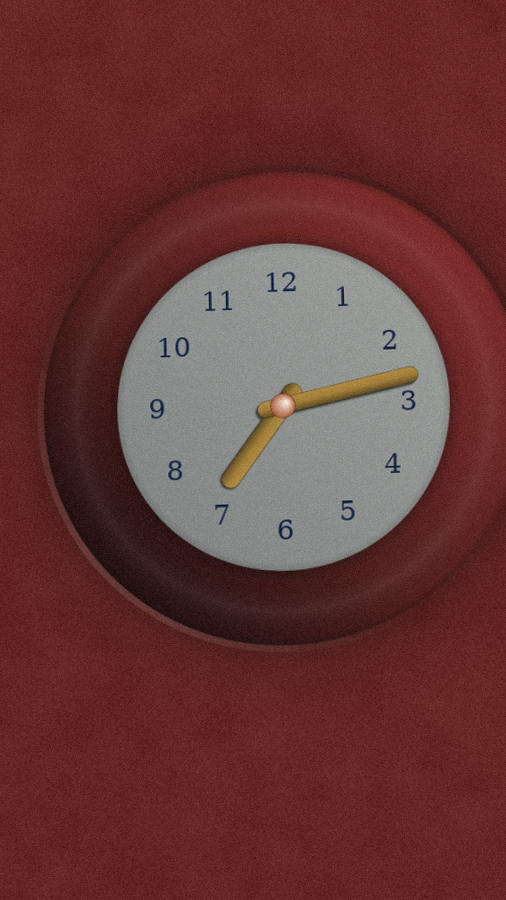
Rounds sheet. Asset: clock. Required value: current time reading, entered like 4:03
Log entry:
7:13
